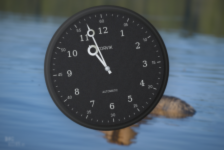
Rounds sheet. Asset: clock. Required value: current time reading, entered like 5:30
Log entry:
10:57
